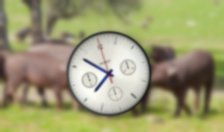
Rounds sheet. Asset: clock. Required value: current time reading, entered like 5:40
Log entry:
7:53
